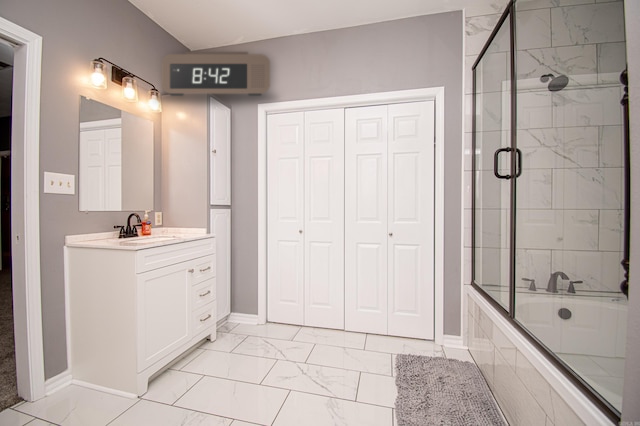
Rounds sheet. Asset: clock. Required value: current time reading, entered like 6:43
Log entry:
8:42
